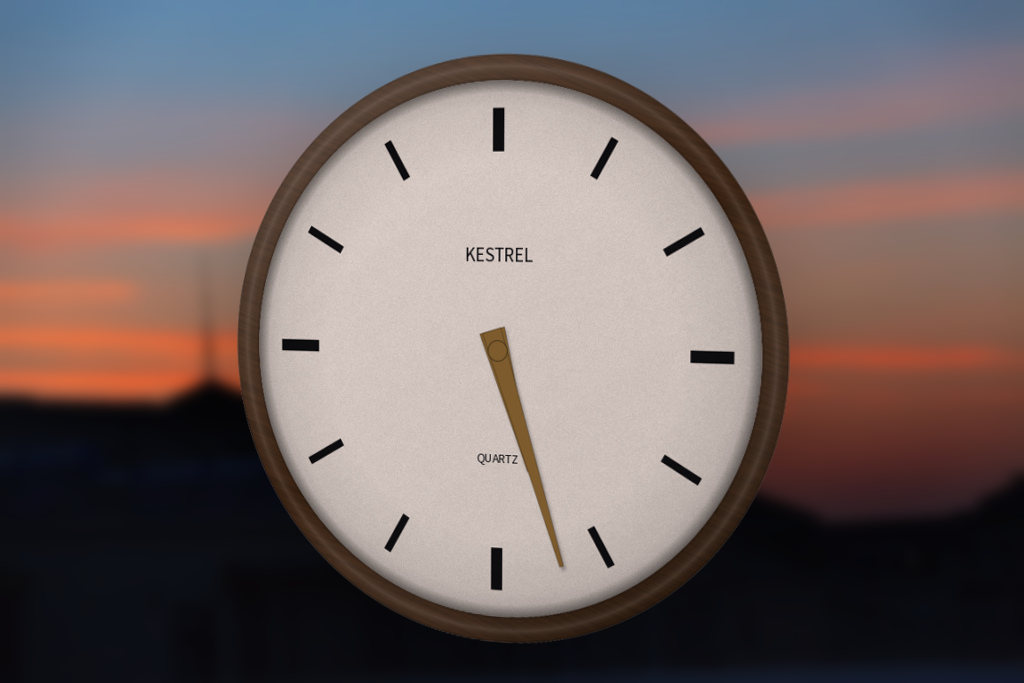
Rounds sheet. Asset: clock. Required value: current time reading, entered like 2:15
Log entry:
5:27
